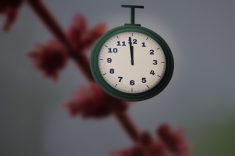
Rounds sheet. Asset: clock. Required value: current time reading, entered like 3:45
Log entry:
11:59
